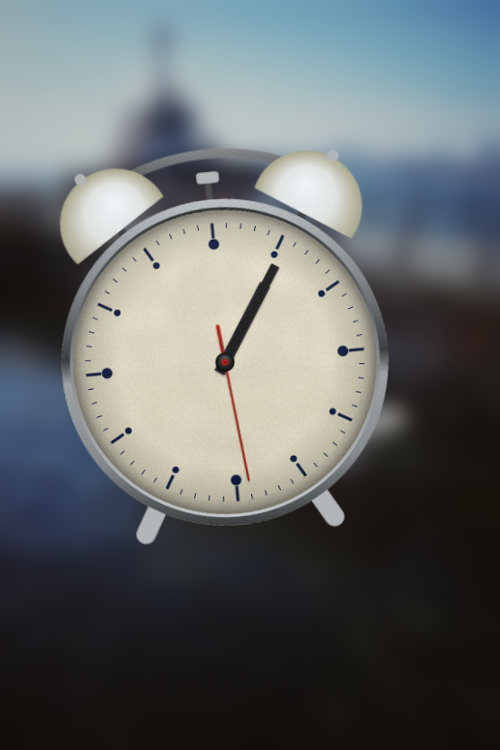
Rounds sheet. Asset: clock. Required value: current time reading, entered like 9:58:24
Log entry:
1:05:29
